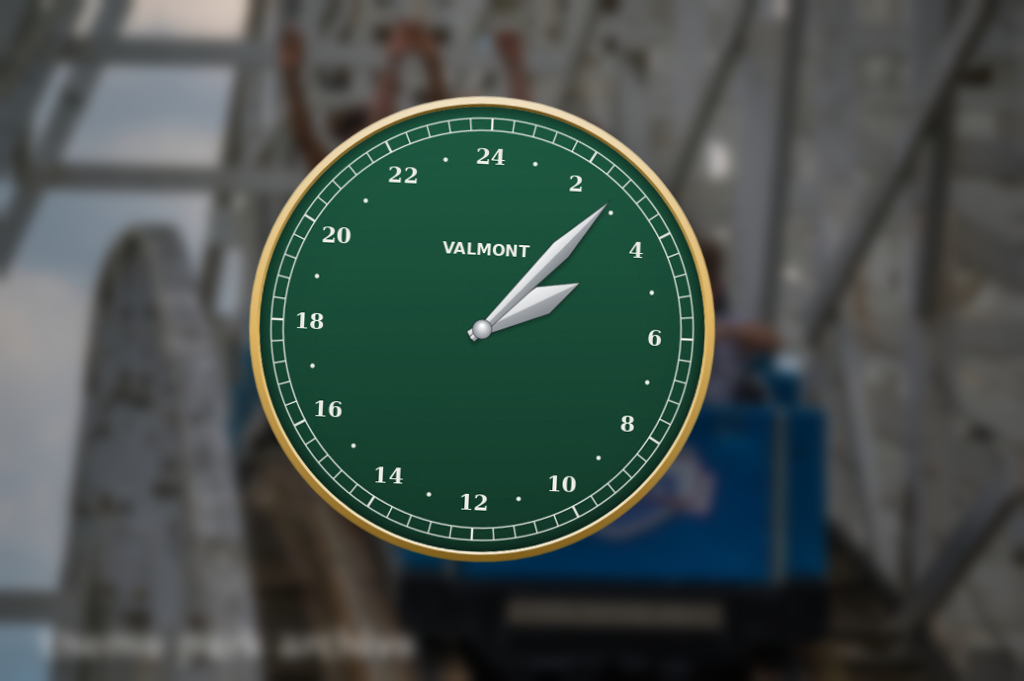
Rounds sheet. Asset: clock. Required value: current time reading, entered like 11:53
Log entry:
4:07
